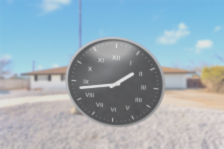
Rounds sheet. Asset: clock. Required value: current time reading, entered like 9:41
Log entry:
1:43
